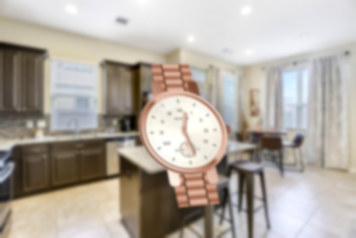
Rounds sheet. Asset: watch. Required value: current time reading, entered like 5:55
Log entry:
12:28
